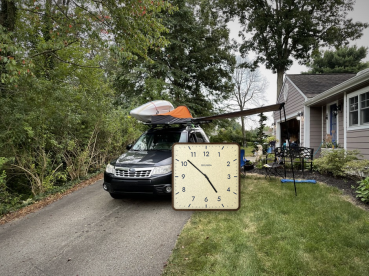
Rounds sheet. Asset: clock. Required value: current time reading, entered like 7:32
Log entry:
4:52
